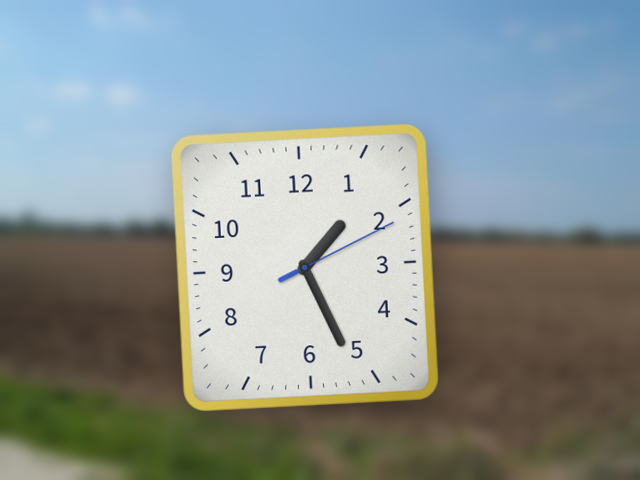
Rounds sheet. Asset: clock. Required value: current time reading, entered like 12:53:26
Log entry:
1:26:11
